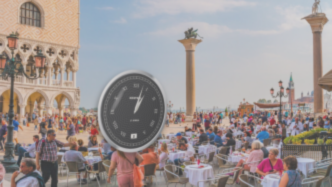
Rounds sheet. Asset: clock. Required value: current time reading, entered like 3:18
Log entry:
1:03
